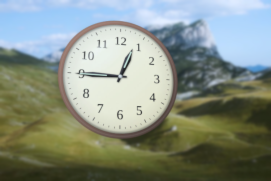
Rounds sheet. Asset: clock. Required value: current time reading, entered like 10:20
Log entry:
12:45
